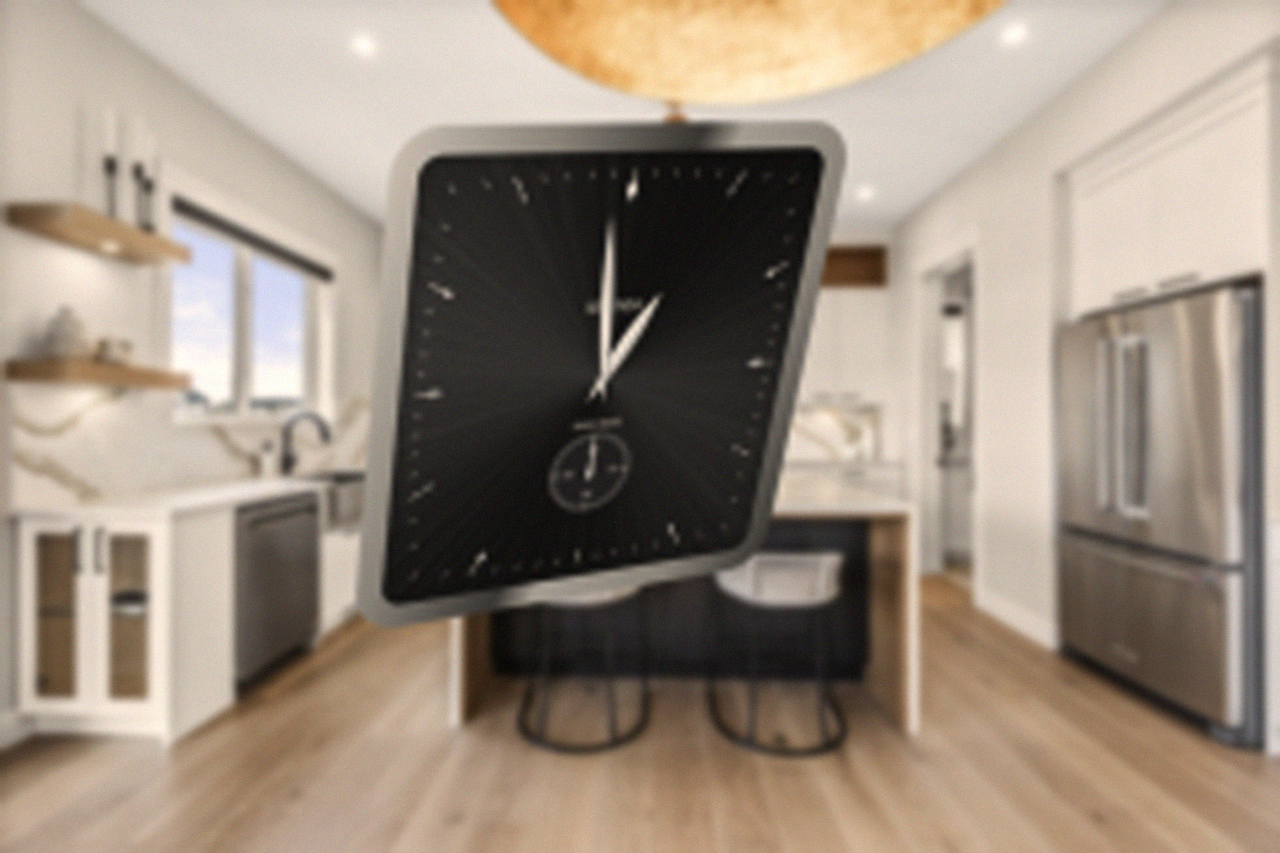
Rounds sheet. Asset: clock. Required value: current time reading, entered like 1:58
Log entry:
12:59
